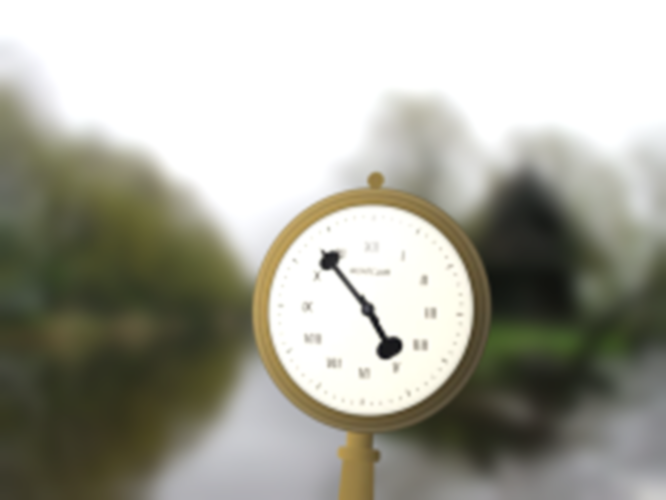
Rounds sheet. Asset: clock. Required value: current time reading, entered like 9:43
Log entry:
4:53
